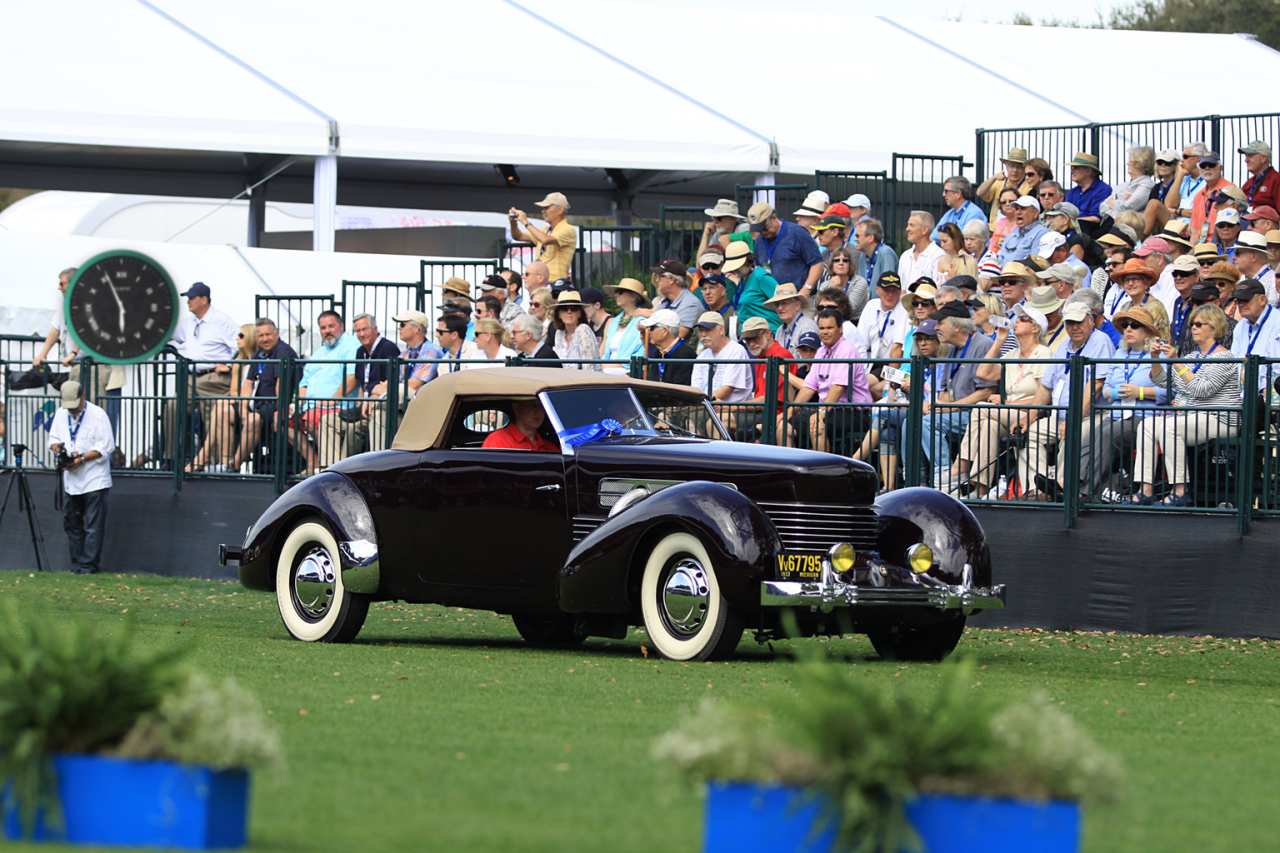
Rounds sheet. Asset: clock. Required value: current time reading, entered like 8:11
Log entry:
5:56
